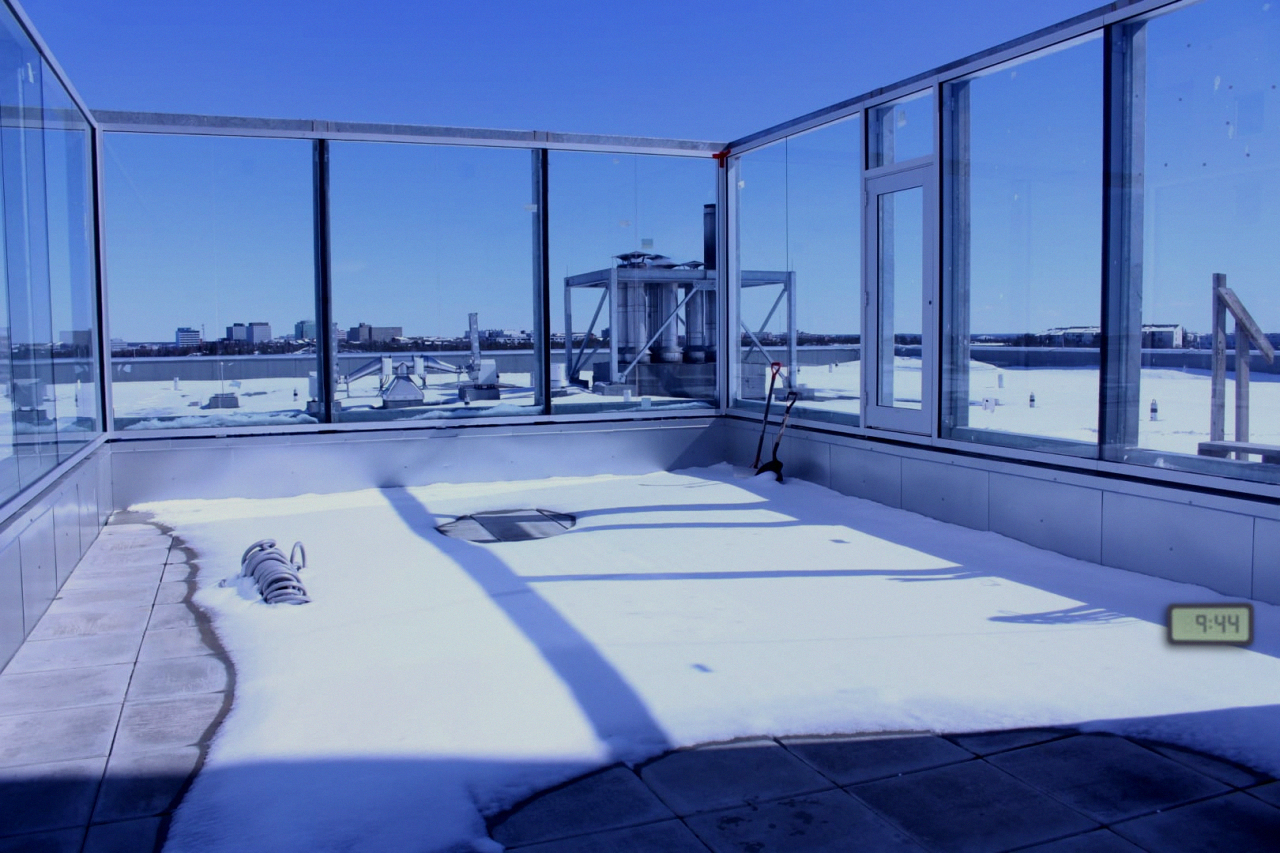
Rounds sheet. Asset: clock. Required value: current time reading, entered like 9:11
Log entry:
9:44
